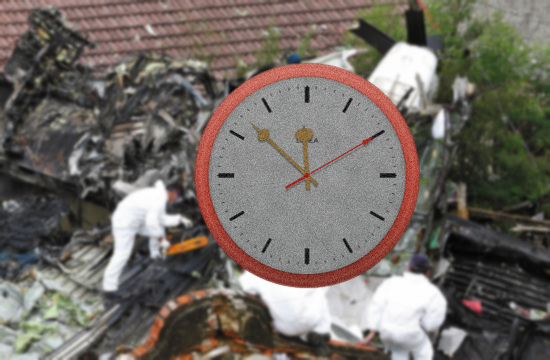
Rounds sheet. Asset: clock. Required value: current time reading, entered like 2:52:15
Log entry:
11:52:10
